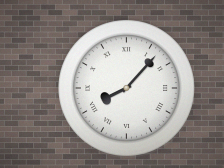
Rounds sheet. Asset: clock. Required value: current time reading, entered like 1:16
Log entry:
8:07
